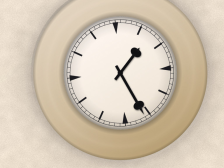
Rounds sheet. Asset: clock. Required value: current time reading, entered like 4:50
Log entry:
1:26
